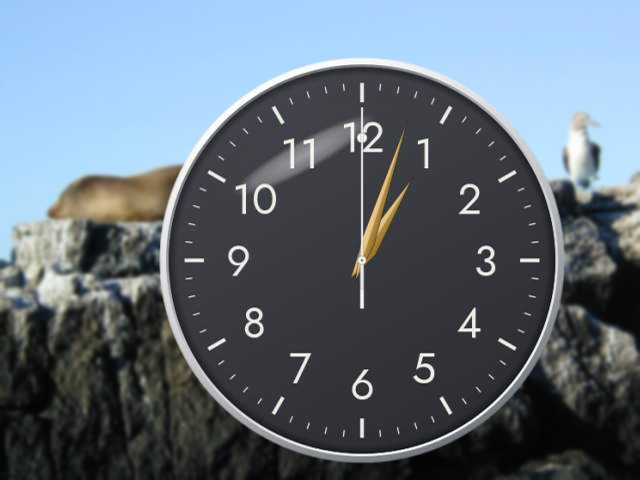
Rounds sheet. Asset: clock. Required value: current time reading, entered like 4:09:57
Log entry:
1:03:00
